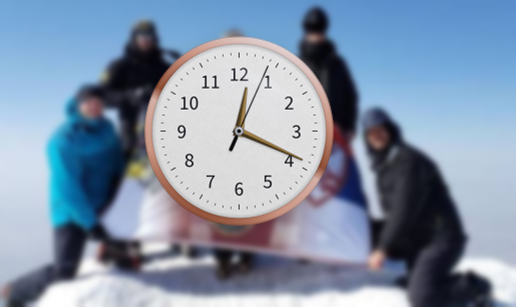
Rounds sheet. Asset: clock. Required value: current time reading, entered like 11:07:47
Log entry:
12:19:04
